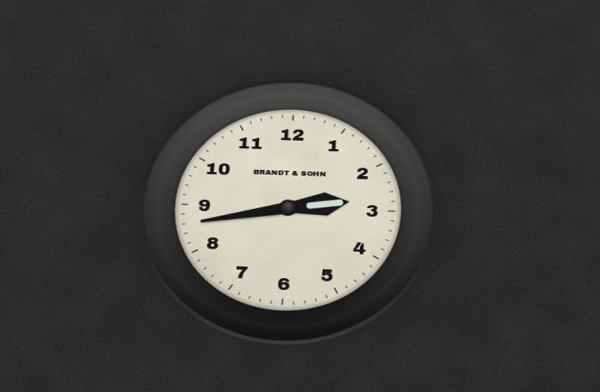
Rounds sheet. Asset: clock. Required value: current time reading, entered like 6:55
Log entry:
2:43
